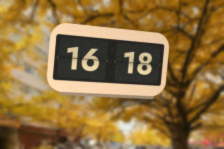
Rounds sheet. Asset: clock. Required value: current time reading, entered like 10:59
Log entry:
16:18
